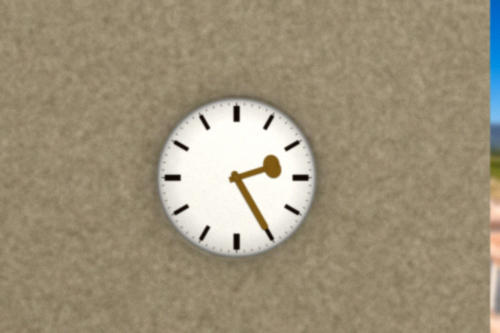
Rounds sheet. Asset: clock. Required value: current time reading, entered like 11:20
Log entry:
2:25
